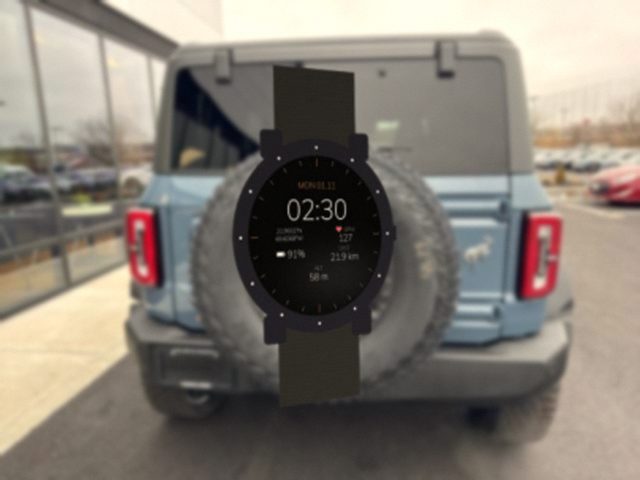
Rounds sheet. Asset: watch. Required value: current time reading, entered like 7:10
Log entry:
2:30
